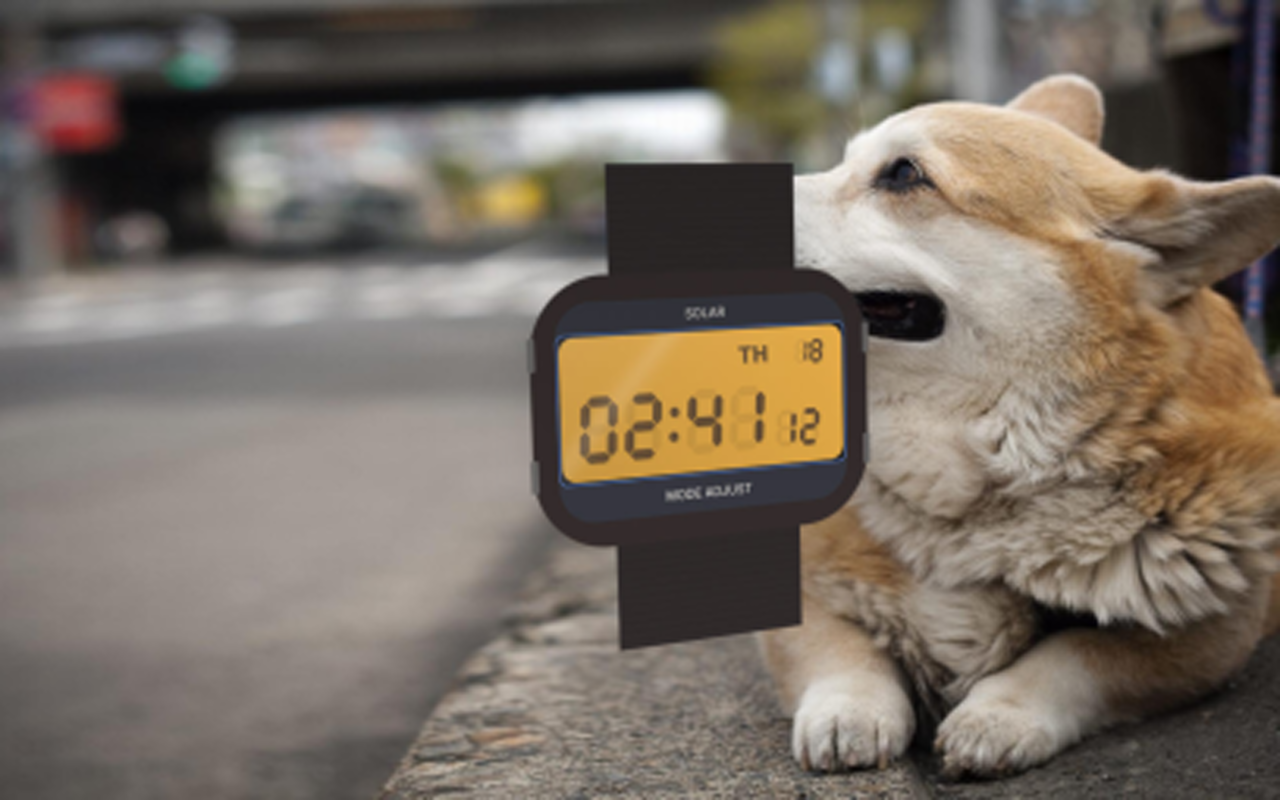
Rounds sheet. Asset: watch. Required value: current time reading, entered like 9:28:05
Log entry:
2:41:12
